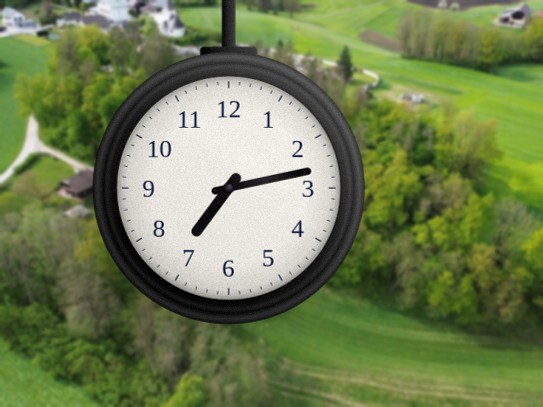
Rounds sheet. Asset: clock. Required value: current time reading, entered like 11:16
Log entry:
7:13
